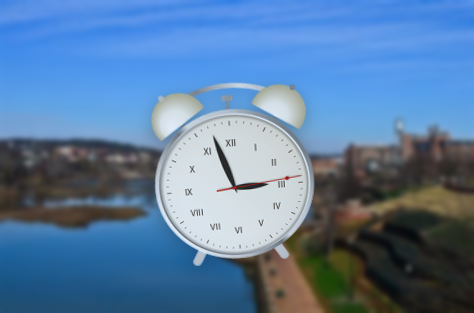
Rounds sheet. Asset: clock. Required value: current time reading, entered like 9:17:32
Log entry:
2:57:14
